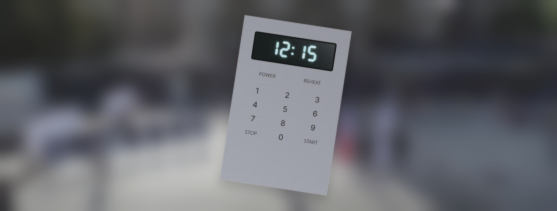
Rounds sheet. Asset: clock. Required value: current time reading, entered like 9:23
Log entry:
12:15
